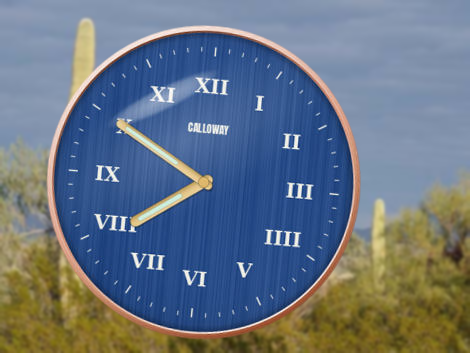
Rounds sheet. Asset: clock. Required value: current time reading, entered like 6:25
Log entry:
7:50
